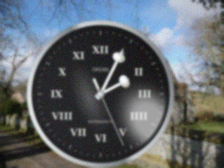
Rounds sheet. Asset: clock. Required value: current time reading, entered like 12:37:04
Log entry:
2:04:26
